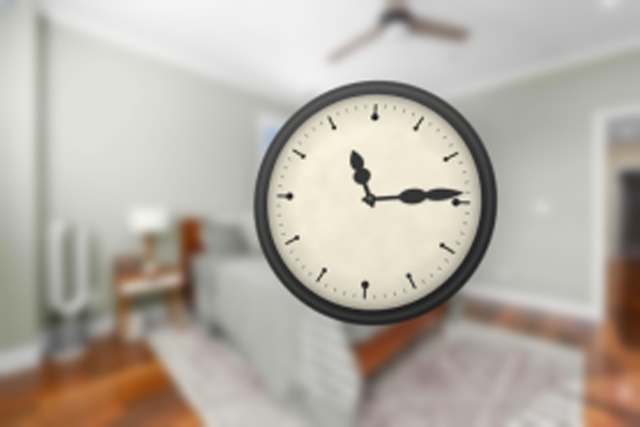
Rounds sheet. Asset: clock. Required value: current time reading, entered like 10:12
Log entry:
11:14
